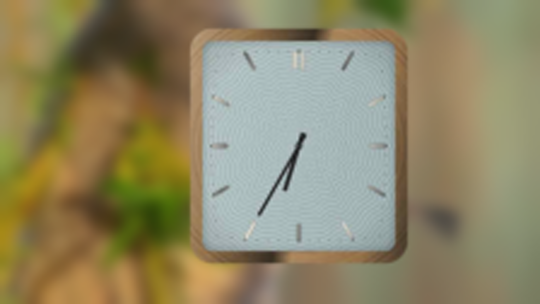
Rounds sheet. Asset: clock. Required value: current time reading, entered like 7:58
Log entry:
6:35
